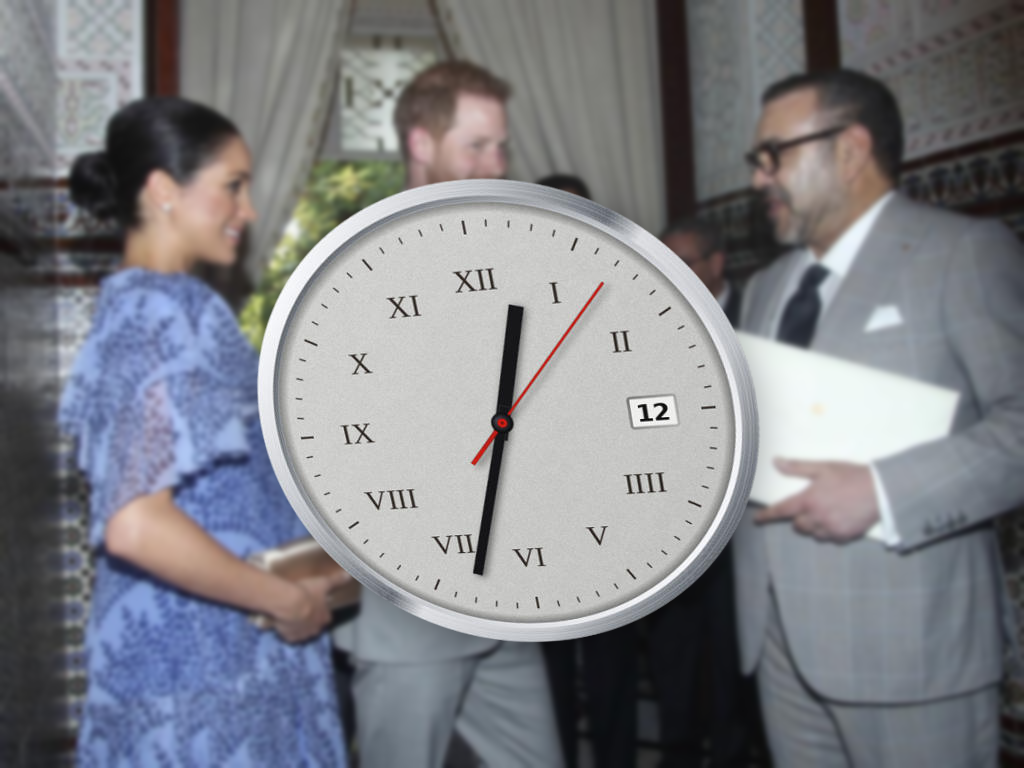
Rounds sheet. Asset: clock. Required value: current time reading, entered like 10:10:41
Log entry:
12:33:07
